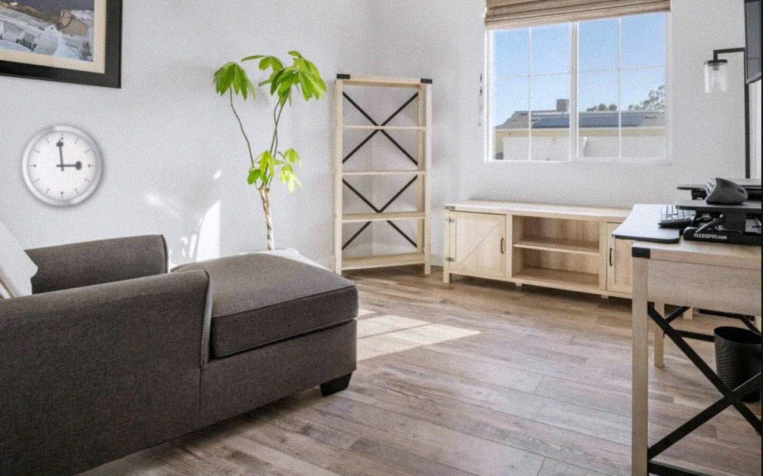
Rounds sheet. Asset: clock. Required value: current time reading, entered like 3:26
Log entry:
2:59
